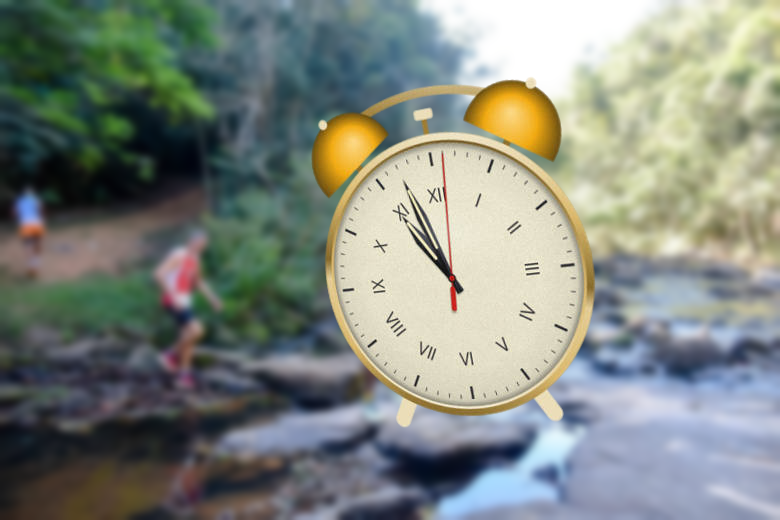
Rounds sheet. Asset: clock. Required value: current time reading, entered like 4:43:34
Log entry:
10:57:01
